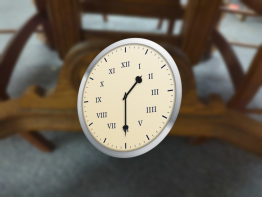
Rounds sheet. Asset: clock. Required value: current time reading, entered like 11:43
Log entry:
1:30
